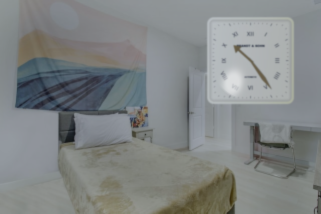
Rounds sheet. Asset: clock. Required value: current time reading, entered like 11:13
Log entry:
10:24
